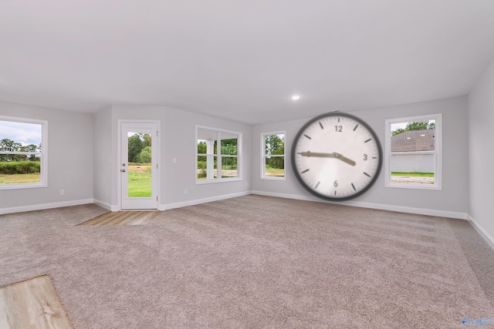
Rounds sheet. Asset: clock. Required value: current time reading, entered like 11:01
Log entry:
3:45
